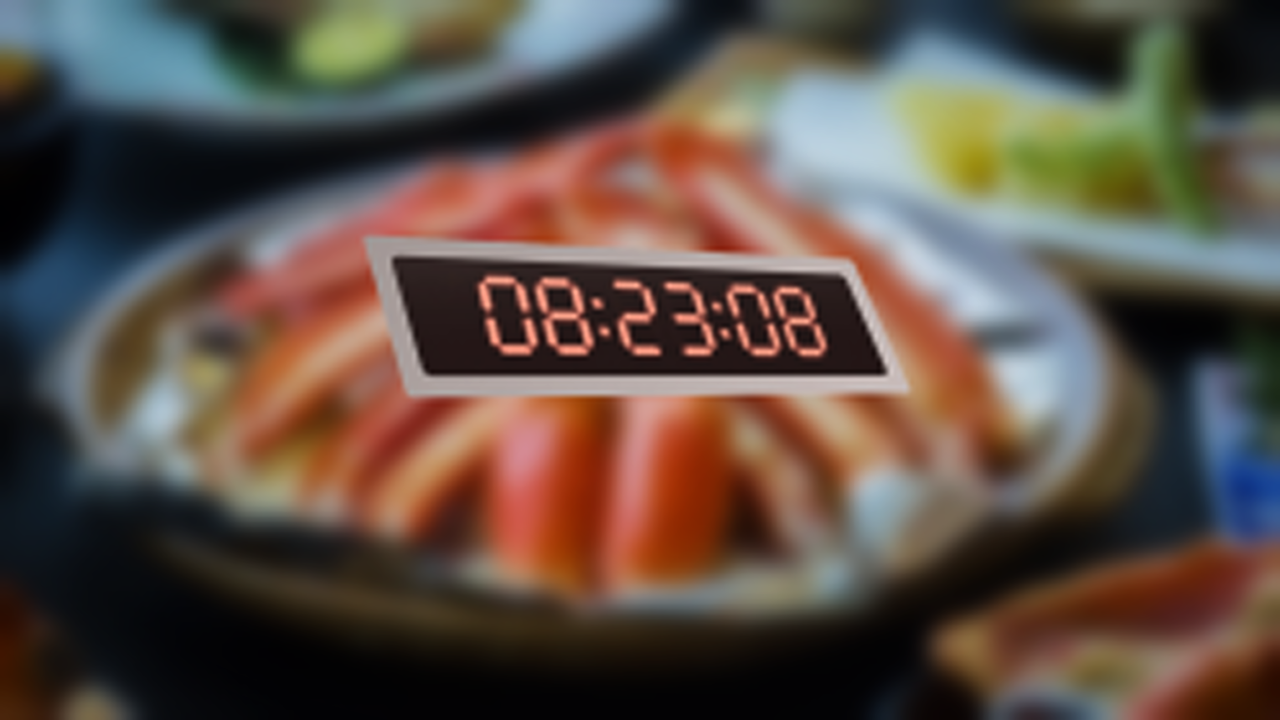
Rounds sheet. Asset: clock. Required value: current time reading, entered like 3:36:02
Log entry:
8:23:08
